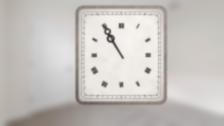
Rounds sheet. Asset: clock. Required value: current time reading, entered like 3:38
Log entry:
10:55
